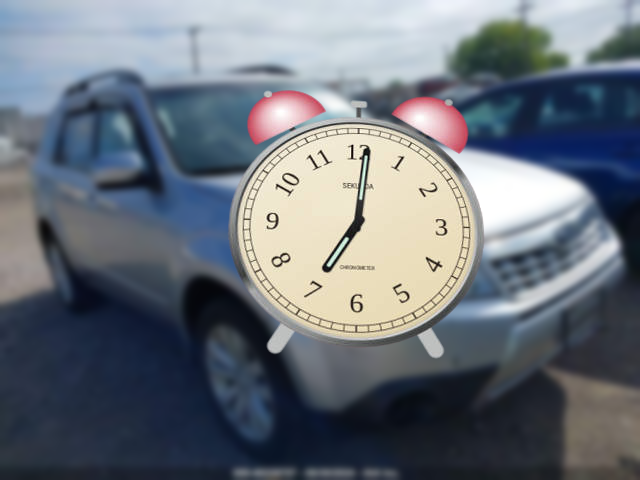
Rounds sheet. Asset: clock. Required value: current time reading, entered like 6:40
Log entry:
7:01
